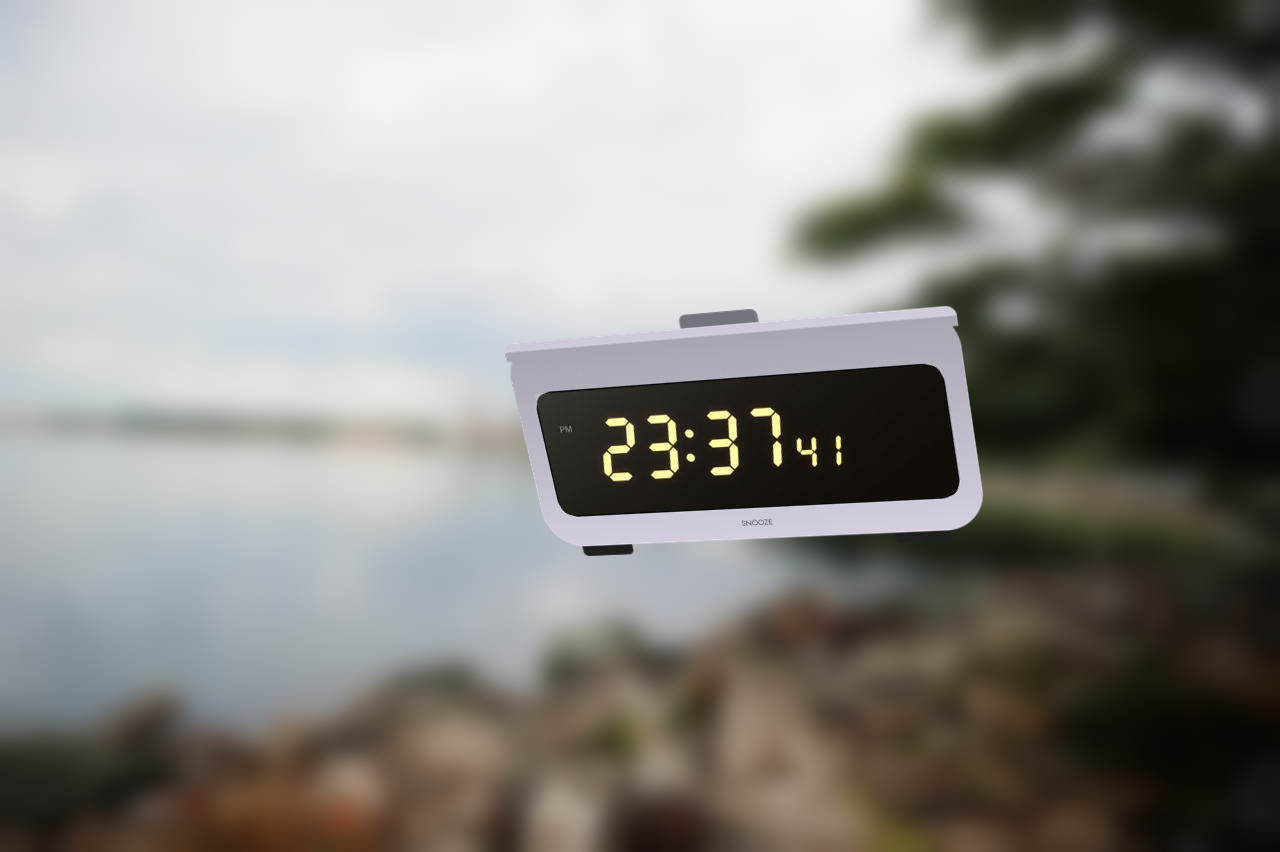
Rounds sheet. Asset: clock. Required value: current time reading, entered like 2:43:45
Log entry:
23:37:41
